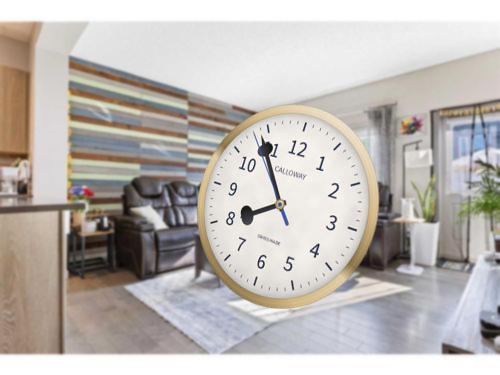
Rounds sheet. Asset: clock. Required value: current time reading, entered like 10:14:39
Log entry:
7:53:53
